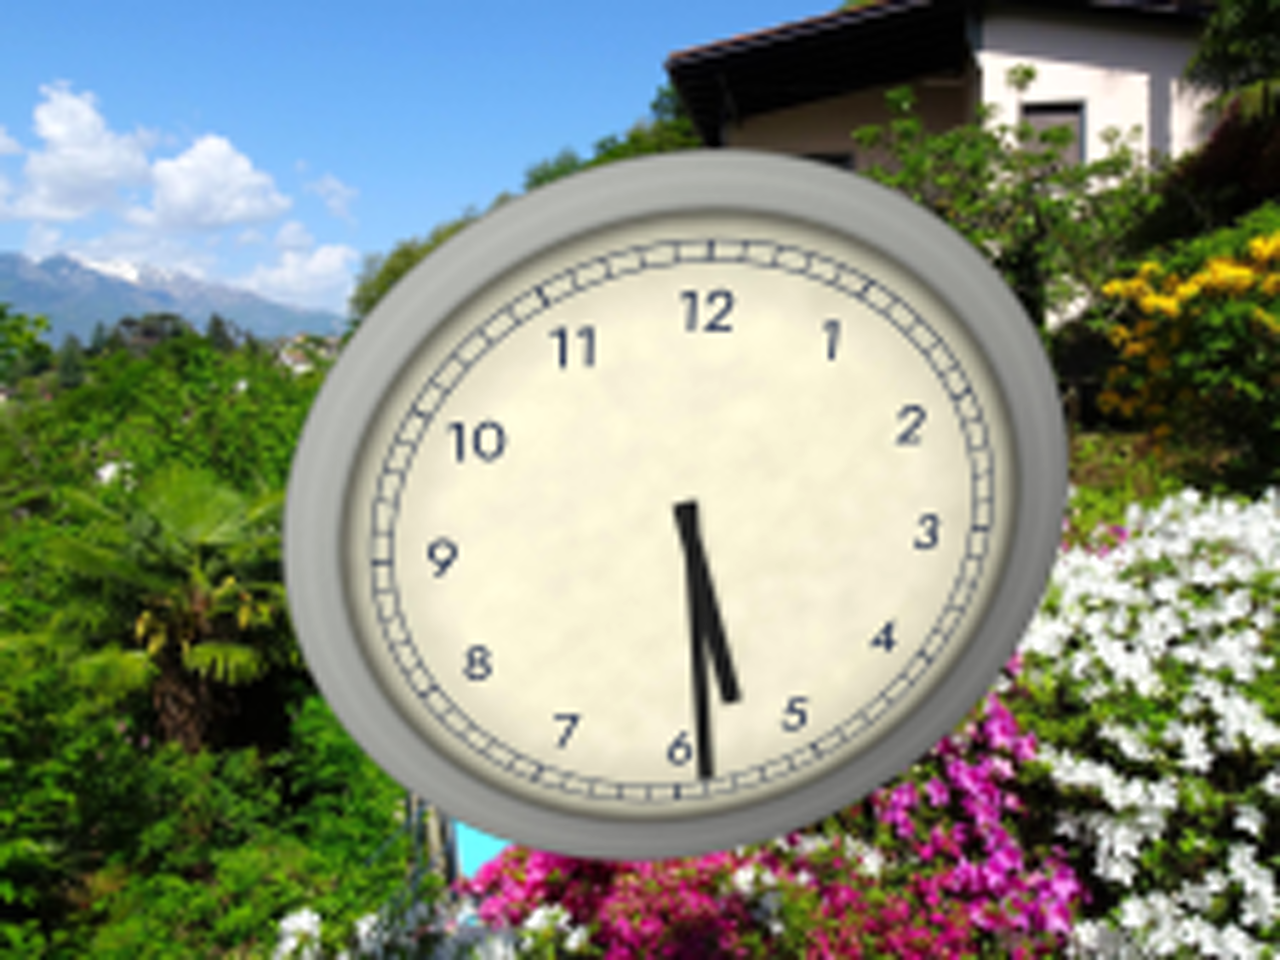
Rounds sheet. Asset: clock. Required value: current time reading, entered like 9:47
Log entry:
5:29
